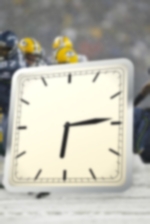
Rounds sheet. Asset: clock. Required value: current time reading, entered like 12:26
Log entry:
6:14
